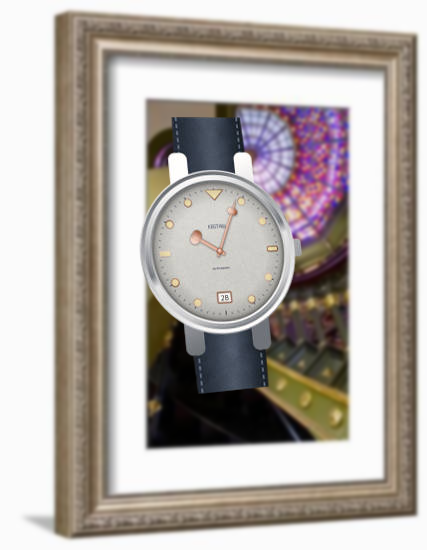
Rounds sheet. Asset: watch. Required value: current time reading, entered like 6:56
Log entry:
10:04
